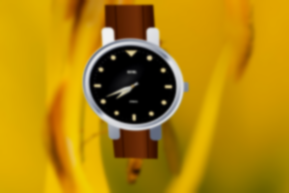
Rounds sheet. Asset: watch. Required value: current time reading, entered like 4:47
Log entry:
7:41
